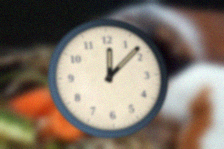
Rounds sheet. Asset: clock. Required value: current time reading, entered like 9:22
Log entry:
12:08
